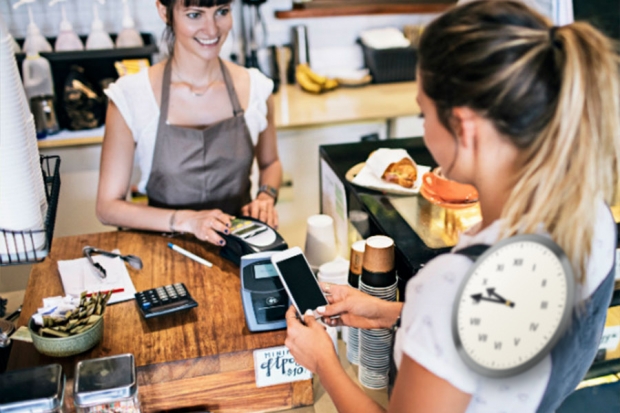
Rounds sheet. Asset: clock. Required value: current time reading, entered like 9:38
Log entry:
9:46
